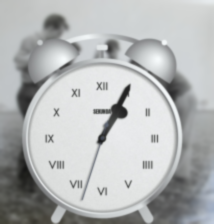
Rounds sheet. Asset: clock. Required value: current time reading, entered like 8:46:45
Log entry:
1:04:33
